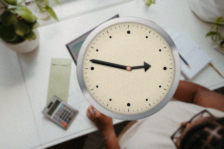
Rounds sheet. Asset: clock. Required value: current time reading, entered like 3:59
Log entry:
2:47
